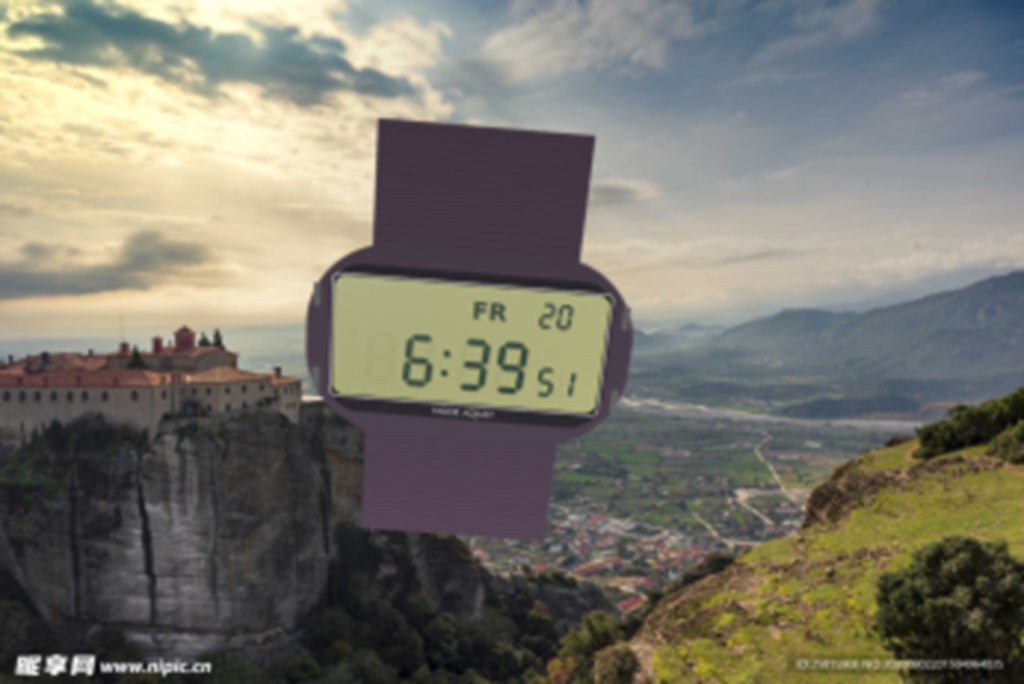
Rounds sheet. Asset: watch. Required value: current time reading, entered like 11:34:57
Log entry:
6:39:51
